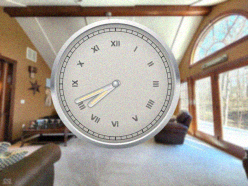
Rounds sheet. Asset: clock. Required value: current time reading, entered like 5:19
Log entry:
7:41
